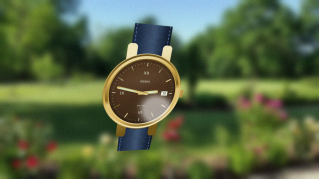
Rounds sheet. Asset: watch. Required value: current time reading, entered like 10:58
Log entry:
2:47
